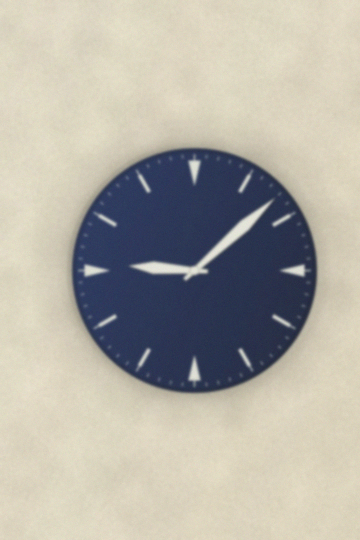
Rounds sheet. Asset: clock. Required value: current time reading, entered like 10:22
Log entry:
9:08
